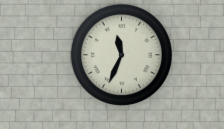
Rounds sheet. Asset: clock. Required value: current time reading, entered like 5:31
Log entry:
11:34
